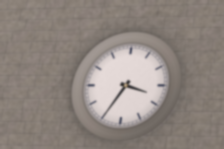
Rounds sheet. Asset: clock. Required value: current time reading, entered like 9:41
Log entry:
3:35
